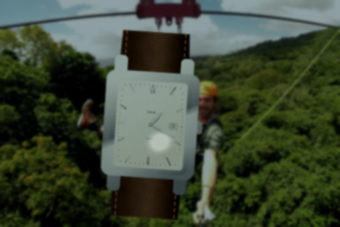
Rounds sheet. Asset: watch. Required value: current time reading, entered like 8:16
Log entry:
1:19
